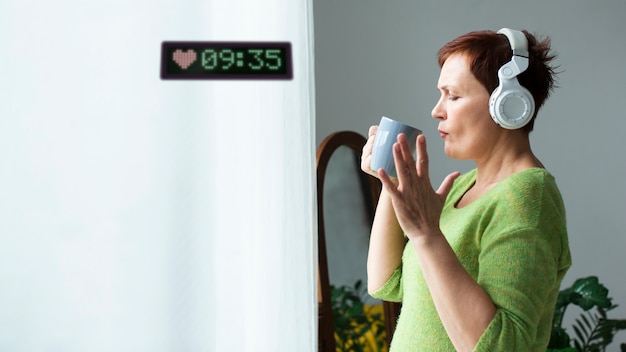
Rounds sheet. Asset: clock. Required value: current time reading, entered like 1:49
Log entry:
9:35
